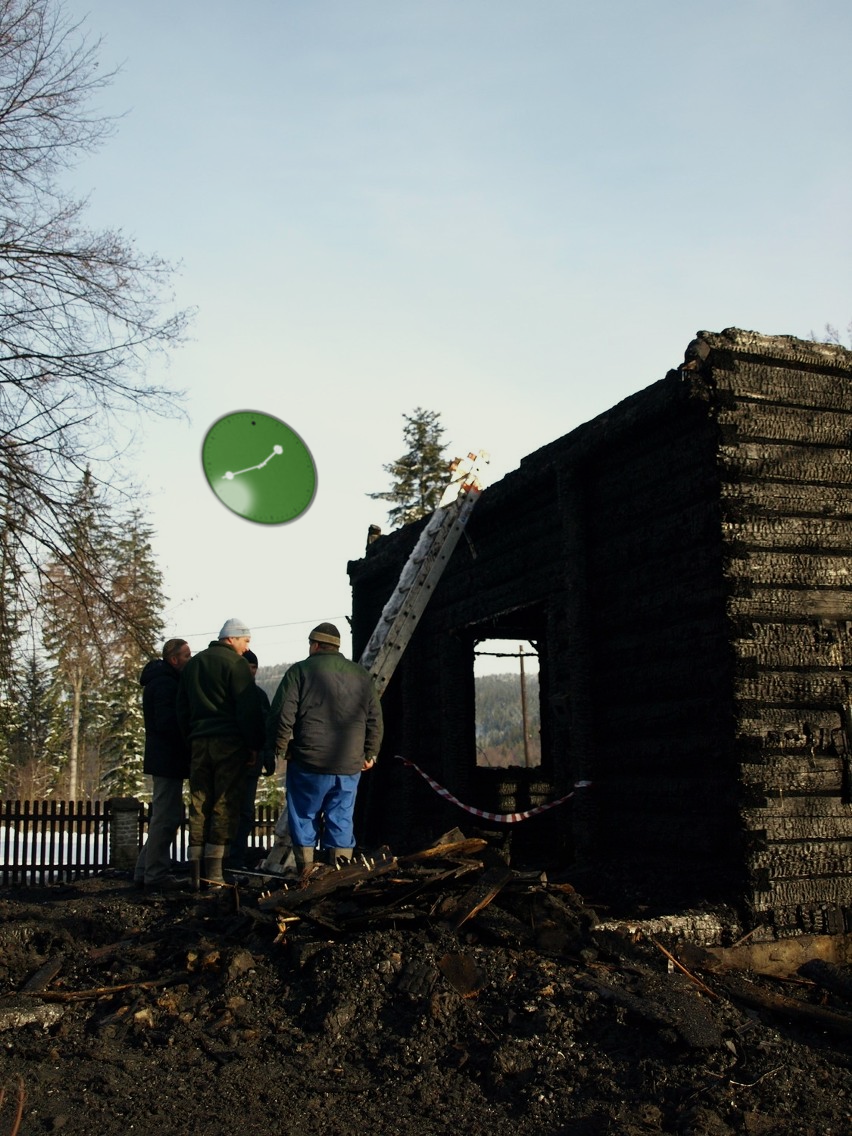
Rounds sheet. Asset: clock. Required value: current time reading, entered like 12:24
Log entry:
1:42
